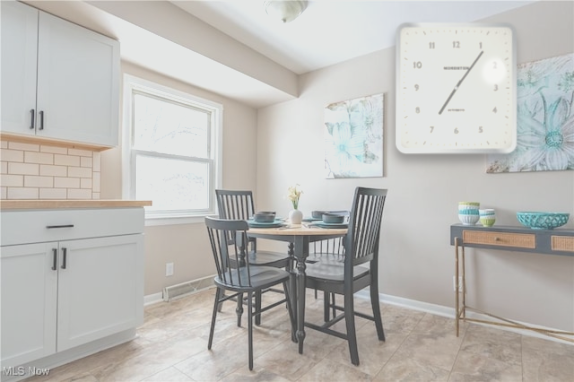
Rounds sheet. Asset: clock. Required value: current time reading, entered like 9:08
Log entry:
7:06
